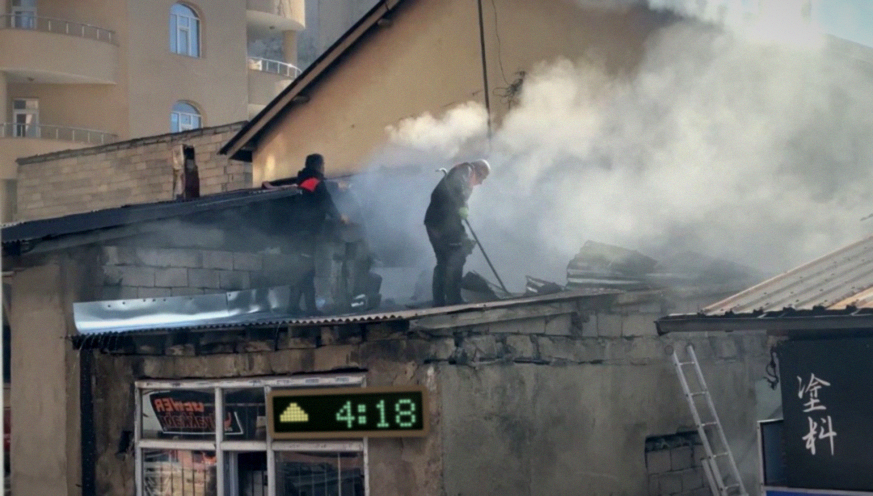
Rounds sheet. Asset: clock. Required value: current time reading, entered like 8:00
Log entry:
4:18
